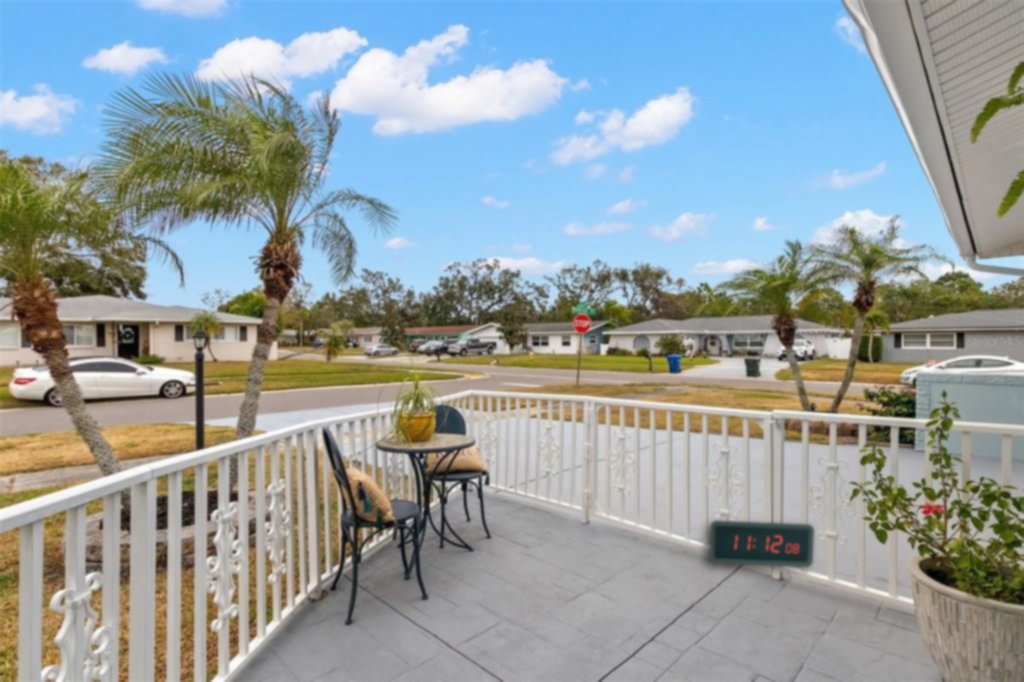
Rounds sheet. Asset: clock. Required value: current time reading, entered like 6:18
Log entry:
11:12
